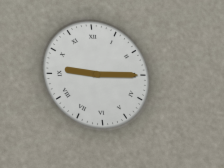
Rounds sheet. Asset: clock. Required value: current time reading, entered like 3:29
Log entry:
9:15
